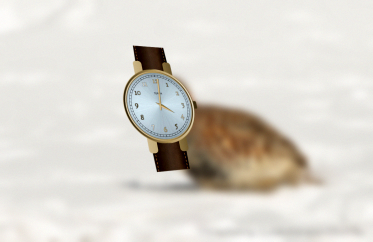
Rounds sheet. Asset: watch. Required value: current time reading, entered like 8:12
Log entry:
4:01
